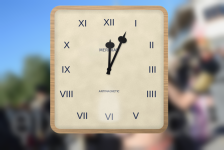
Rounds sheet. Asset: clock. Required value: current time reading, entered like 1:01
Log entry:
12:04
